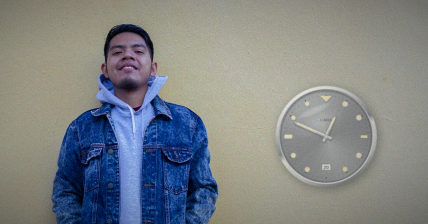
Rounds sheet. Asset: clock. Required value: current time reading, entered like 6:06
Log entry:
12:49
